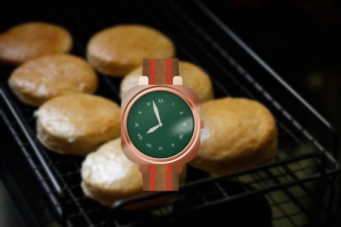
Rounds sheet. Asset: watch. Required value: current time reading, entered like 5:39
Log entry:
7:57
